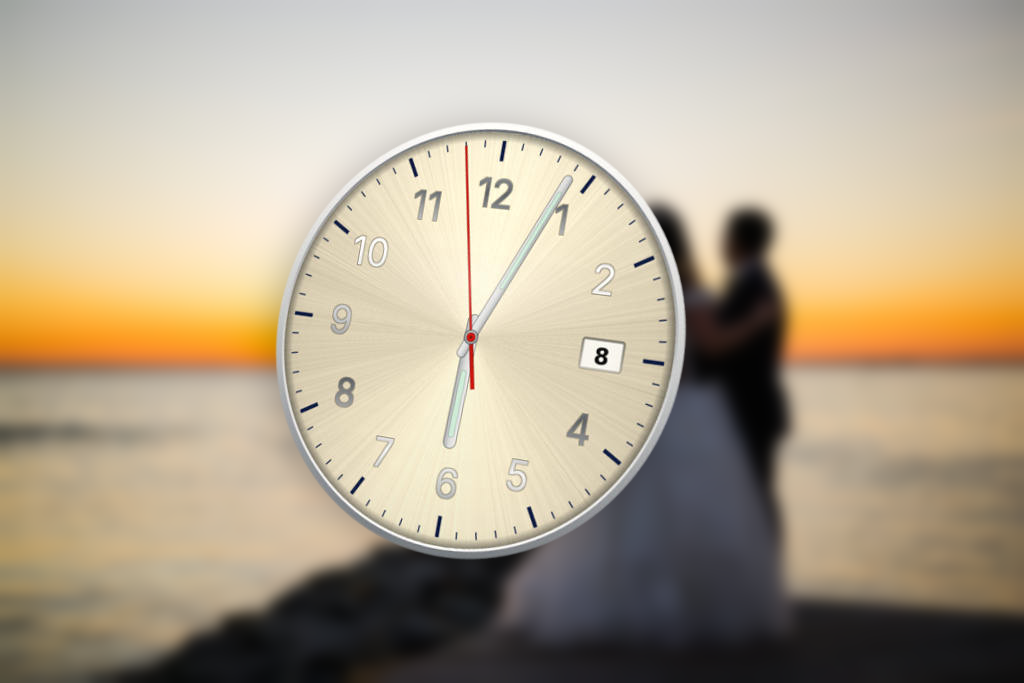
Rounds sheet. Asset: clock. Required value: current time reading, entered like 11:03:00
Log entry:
6:03:58
